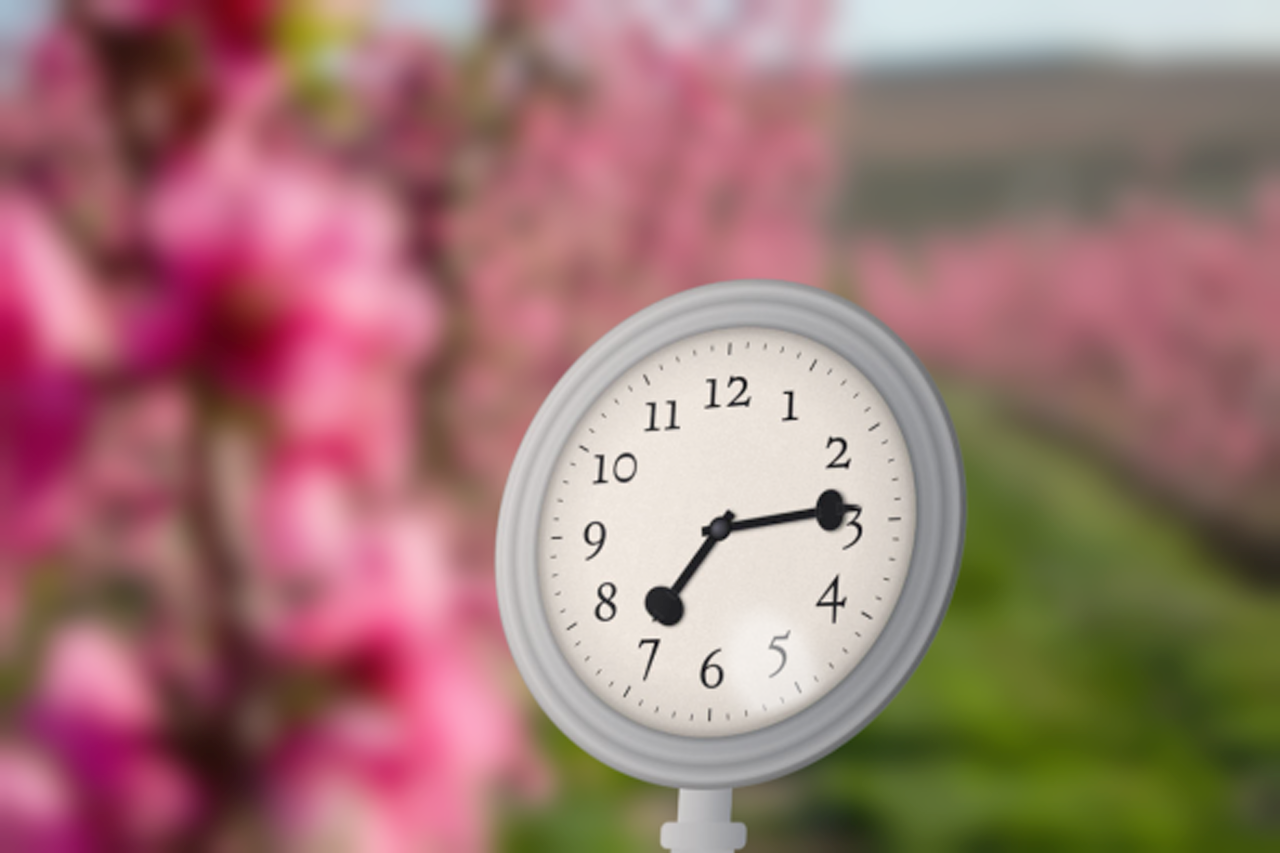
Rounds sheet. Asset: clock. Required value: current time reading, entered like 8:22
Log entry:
7:14
